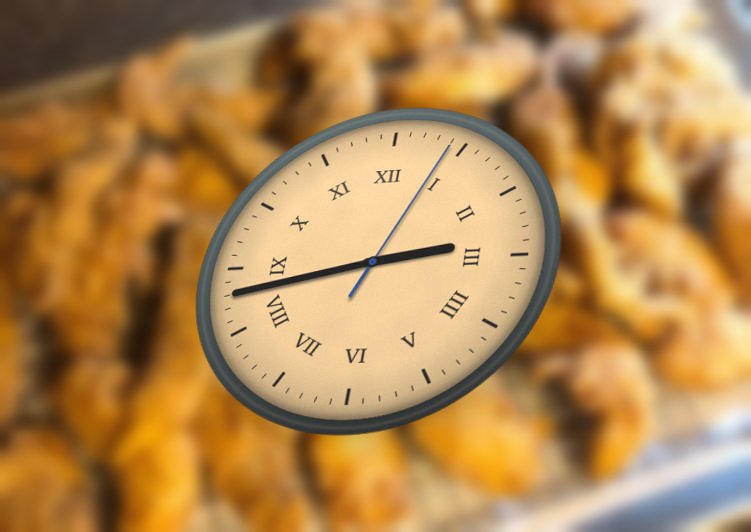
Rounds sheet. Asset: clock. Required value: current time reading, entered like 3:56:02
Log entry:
2:43:04
